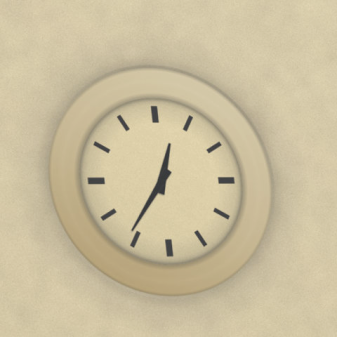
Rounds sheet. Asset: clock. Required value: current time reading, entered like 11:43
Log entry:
12:36
